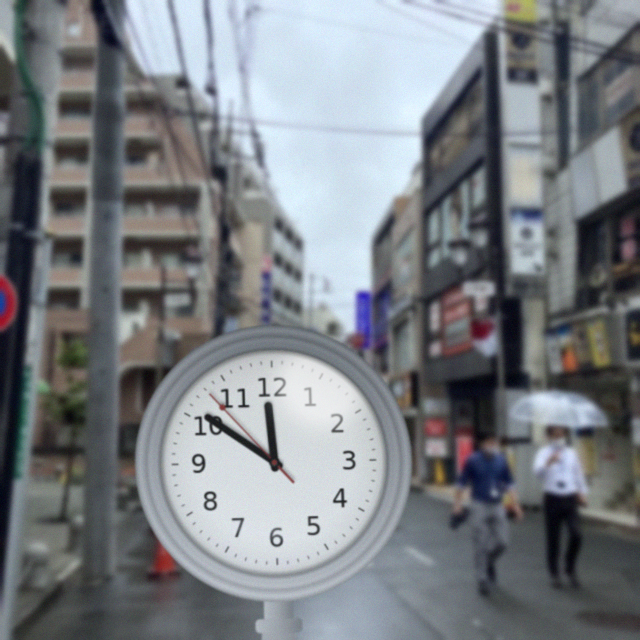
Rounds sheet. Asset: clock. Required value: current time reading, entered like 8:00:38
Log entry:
11:50:53
